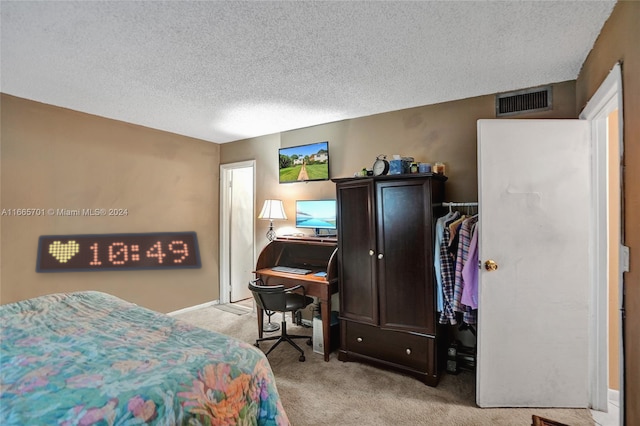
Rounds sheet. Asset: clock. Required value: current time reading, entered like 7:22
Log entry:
10:49
